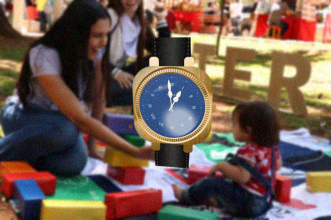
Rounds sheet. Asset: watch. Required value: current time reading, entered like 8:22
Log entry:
12:59
